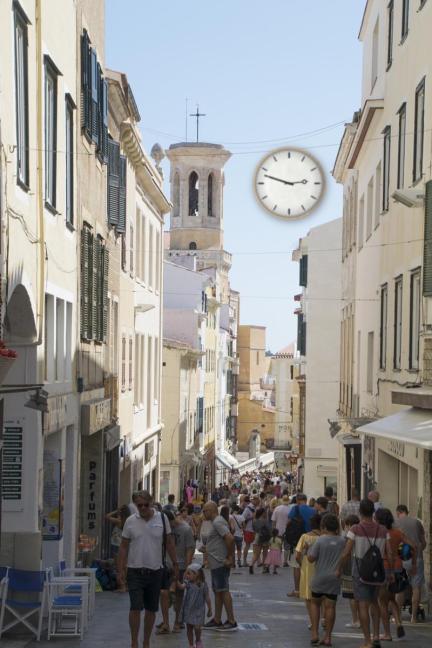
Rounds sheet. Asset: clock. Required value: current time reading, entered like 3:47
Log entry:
2:48
